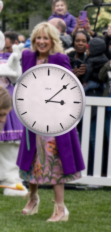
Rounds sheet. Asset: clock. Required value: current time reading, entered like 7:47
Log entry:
3:08
